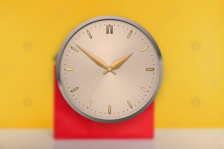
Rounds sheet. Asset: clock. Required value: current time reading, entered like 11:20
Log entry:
1:51
